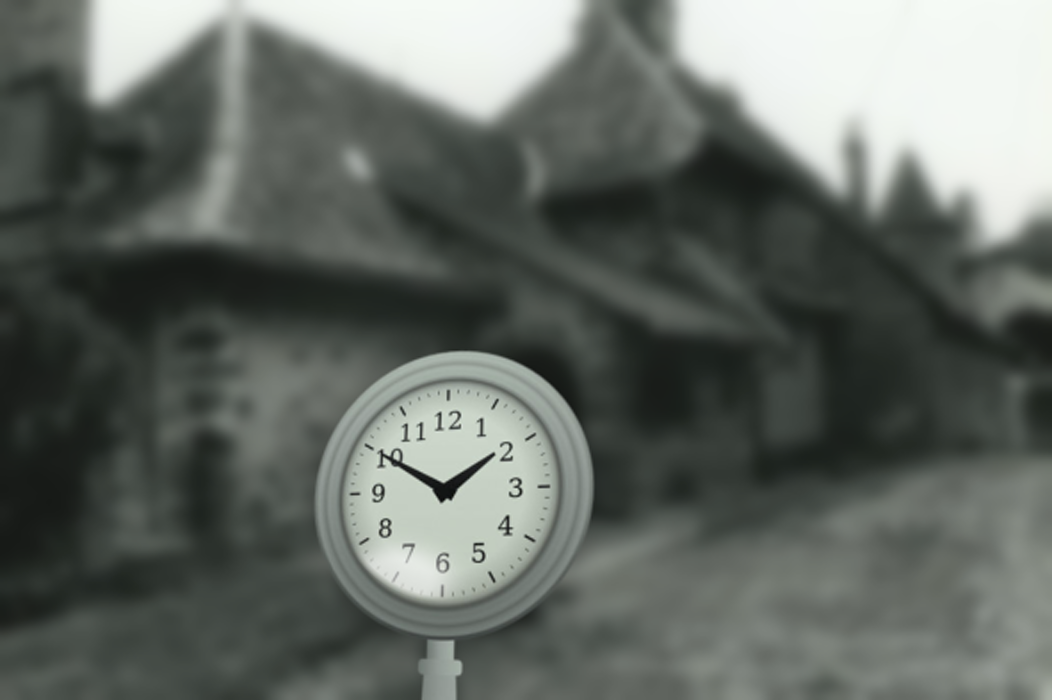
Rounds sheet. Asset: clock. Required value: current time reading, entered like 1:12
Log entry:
1:50
